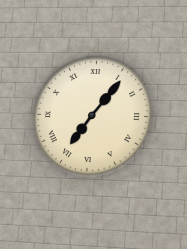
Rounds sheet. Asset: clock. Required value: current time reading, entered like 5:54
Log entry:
7:06
